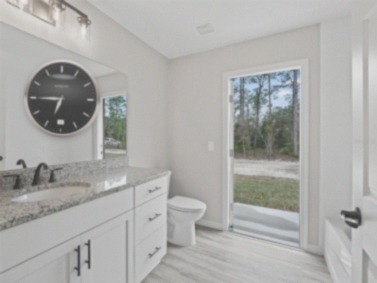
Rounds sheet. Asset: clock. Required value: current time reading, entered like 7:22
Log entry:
6:45
